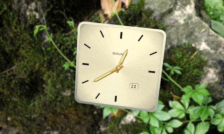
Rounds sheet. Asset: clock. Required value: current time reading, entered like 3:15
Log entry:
12:39
